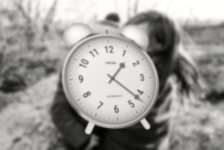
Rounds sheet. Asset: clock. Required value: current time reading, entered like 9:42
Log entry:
1:22
